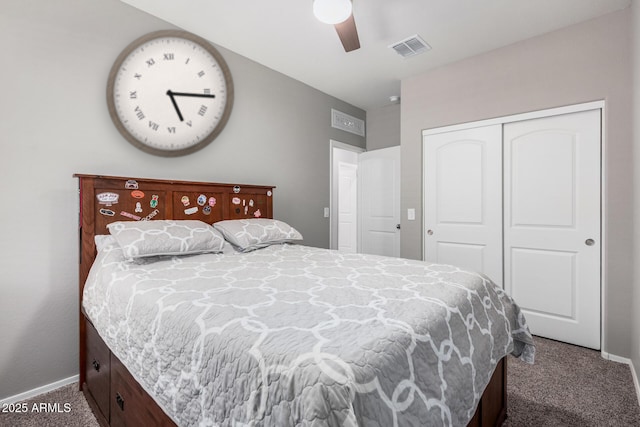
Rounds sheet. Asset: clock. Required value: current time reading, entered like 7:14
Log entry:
5:16
